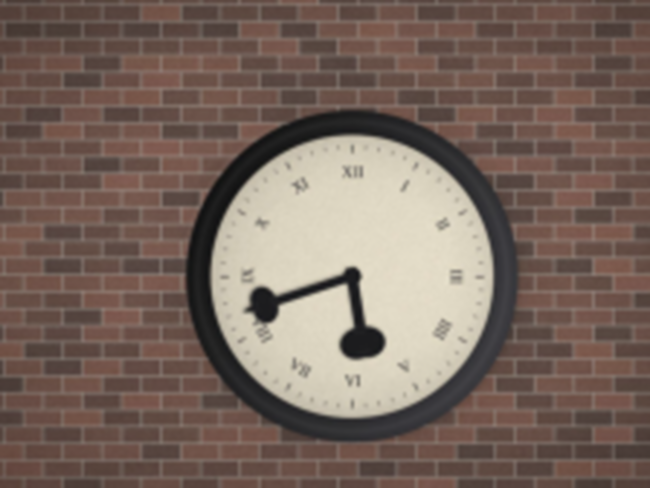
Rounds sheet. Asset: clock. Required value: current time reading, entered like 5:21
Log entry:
5:42
